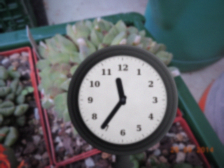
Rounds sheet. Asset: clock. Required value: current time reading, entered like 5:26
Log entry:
11:36
